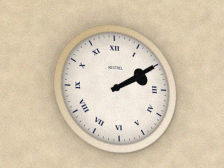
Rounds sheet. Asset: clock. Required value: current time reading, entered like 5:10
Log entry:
2:10
